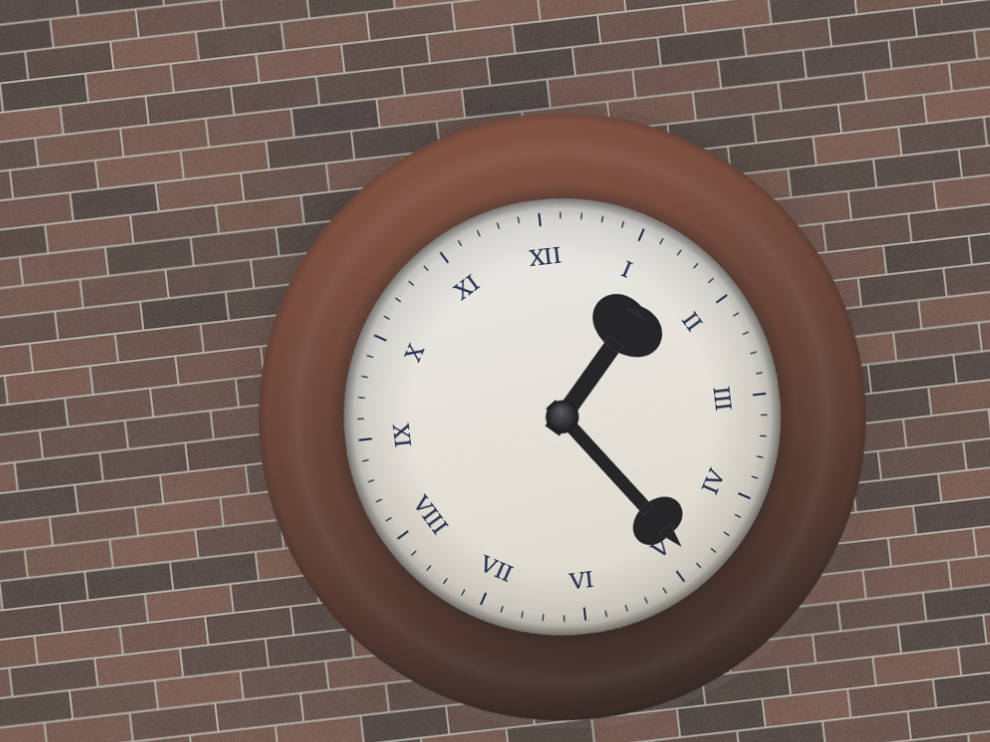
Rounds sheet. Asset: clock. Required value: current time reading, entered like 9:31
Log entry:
1:24
